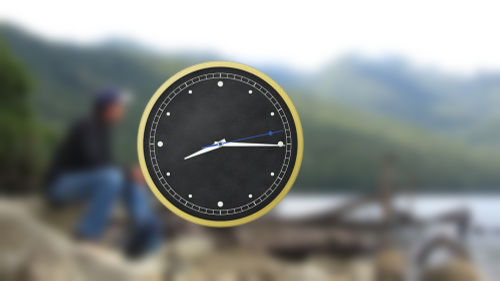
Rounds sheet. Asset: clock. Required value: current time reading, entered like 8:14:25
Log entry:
8:15:13
